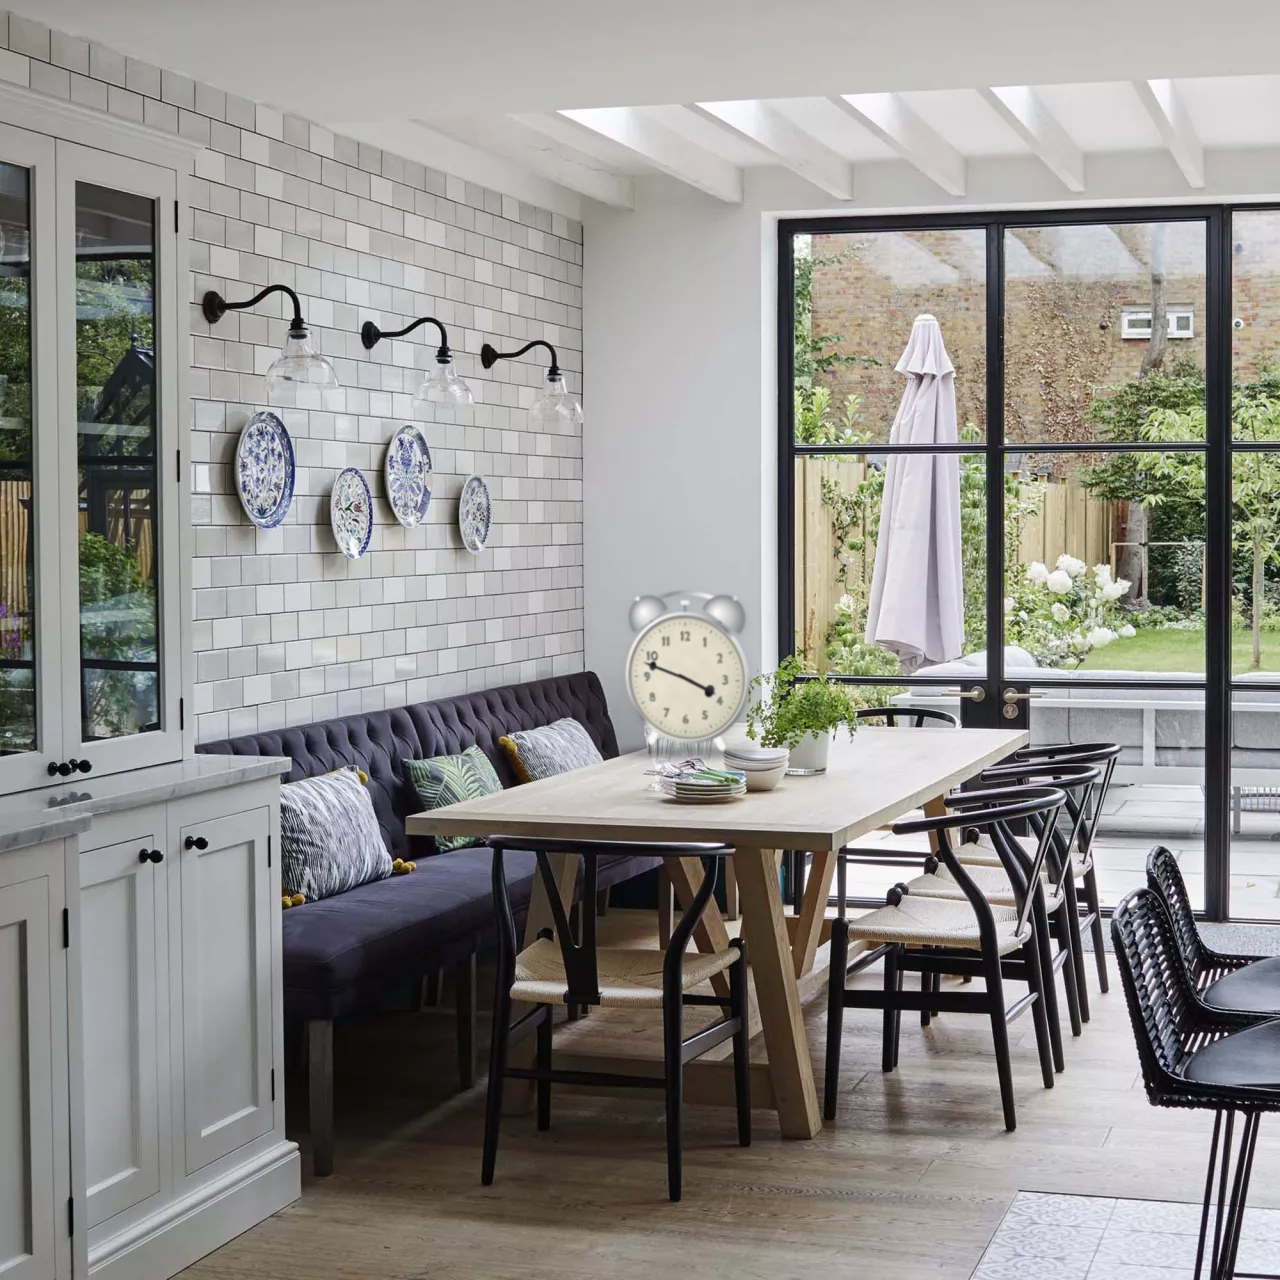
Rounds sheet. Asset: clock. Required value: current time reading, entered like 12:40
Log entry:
3:48
